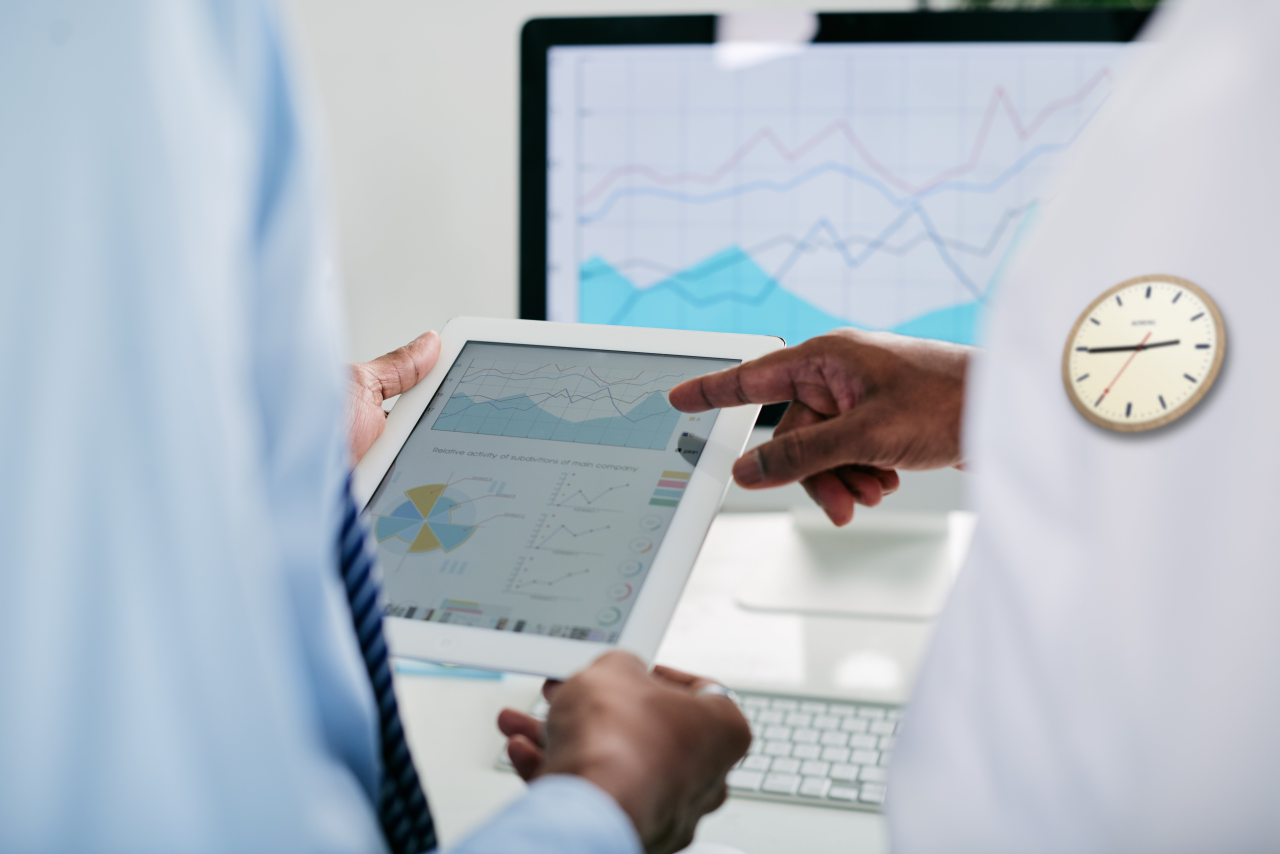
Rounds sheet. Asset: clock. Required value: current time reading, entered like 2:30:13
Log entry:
2:44:35
